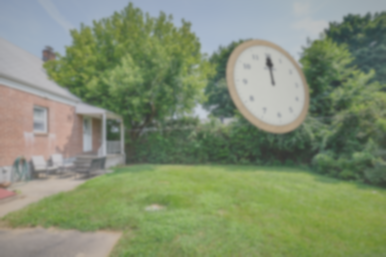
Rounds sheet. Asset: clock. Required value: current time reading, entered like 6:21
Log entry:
12:00
